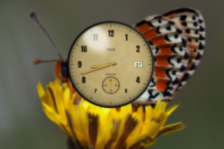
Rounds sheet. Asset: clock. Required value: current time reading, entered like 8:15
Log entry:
8:42
